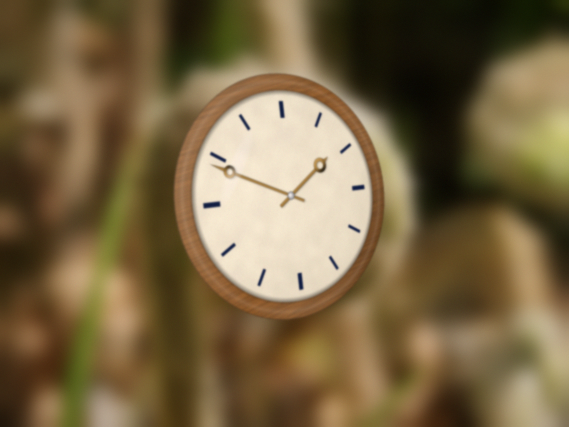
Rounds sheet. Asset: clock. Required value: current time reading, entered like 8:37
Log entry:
1:49
